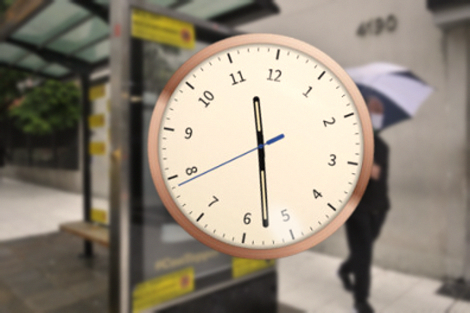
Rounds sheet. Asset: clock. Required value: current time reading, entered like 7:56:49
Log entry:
11:27:39
